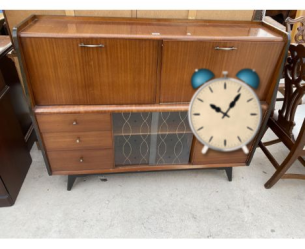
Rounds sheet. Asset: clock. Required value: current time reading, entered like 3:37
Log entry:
10:06
